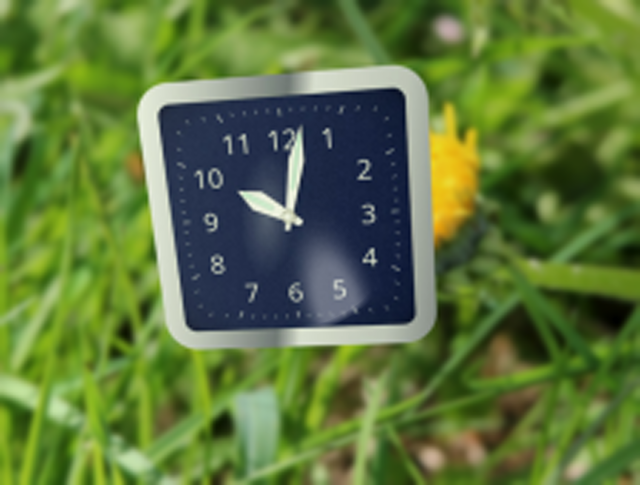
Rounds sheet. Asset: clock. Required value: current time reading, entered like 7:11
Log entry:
10:02
